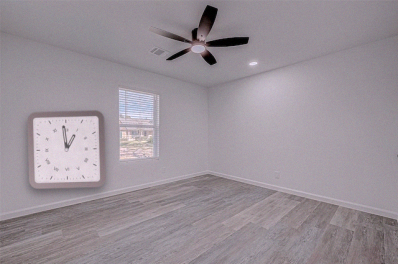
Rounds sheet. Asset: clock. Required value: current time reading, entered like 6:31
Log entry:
12:59
